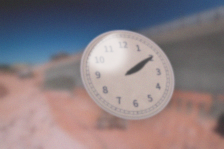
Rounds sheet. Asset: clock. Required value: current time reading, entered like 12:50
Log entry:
2:10
